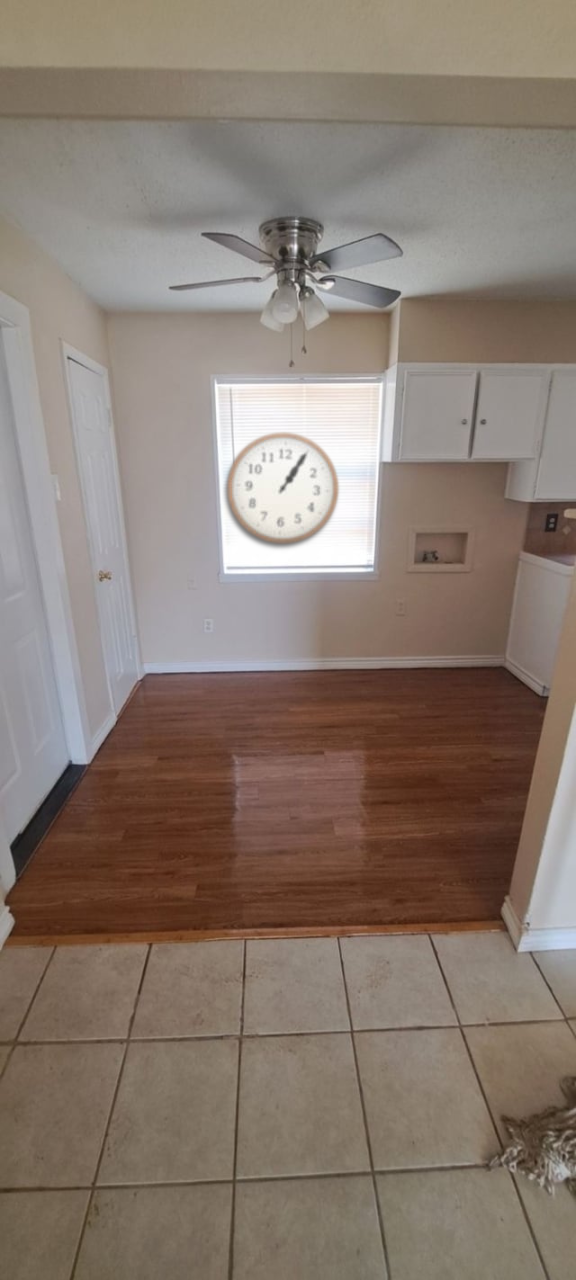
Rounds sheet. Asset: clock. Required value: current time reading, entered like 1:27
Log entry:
1:05
